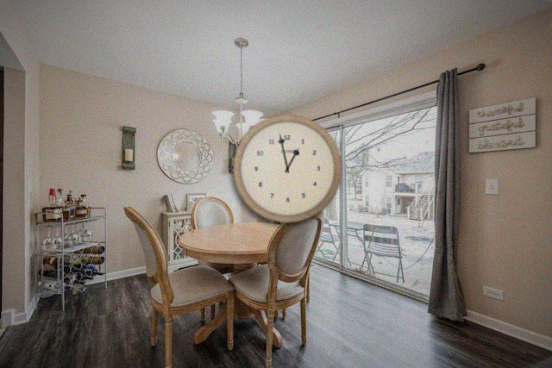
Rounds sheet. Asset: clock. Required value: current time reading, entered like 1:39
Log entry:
12:58
